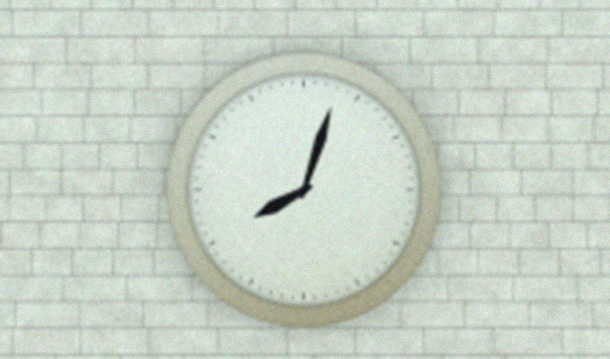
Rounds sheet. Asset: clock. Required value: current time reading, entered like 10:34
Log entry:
8:03
